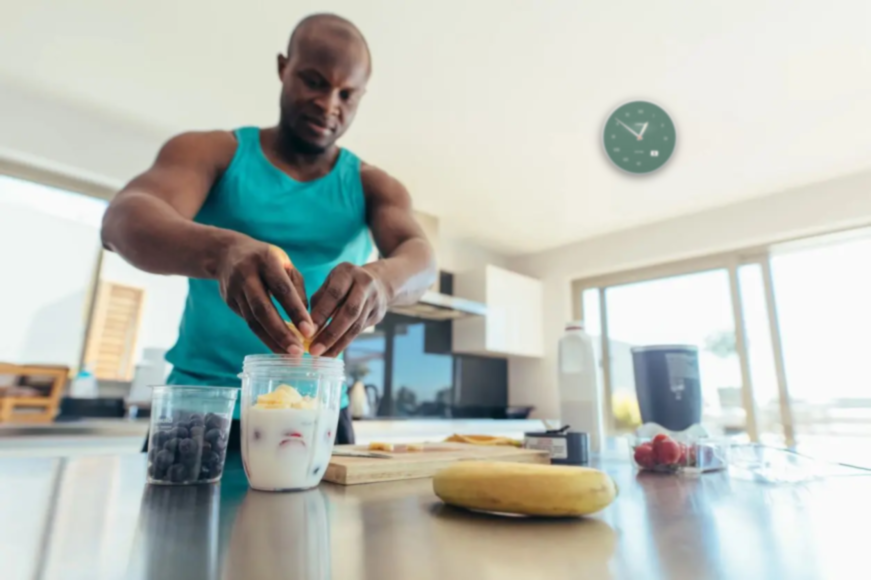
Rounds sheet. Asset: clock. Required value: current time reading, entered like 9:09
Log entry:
12:51
